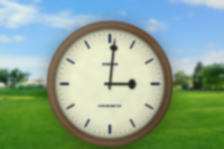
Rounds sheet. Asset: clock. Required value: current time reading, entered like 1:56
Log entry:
3:01
